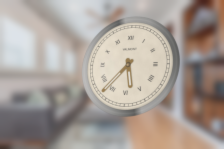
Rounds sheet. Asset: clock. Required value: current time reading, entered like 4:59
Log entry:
5:37
